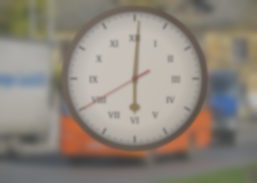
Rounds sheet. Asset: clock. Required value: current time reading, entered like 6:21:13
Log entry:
6:00:40
